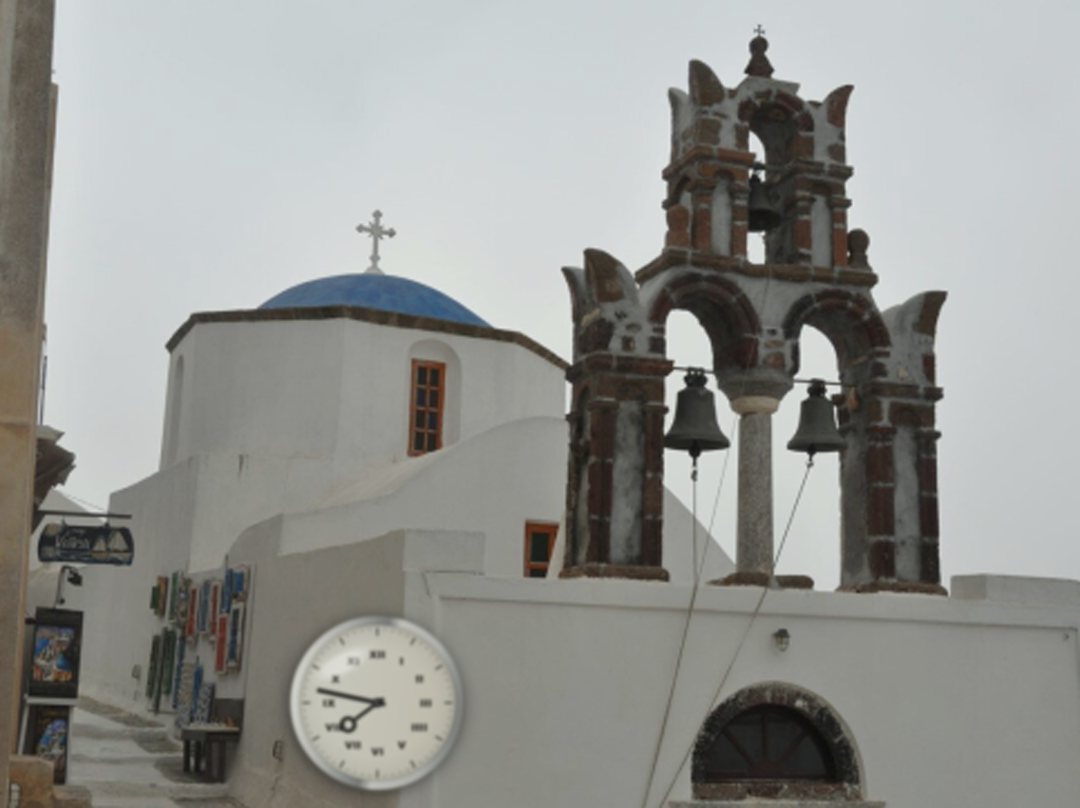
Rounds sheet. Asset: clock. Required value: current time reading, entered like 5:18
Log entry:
7:47
